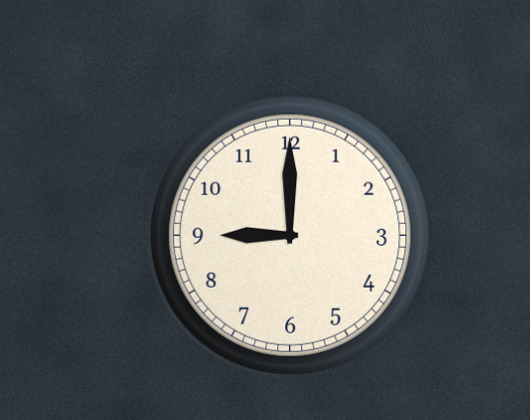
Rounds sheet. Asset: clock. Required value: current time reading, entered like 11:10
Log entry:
9:00
